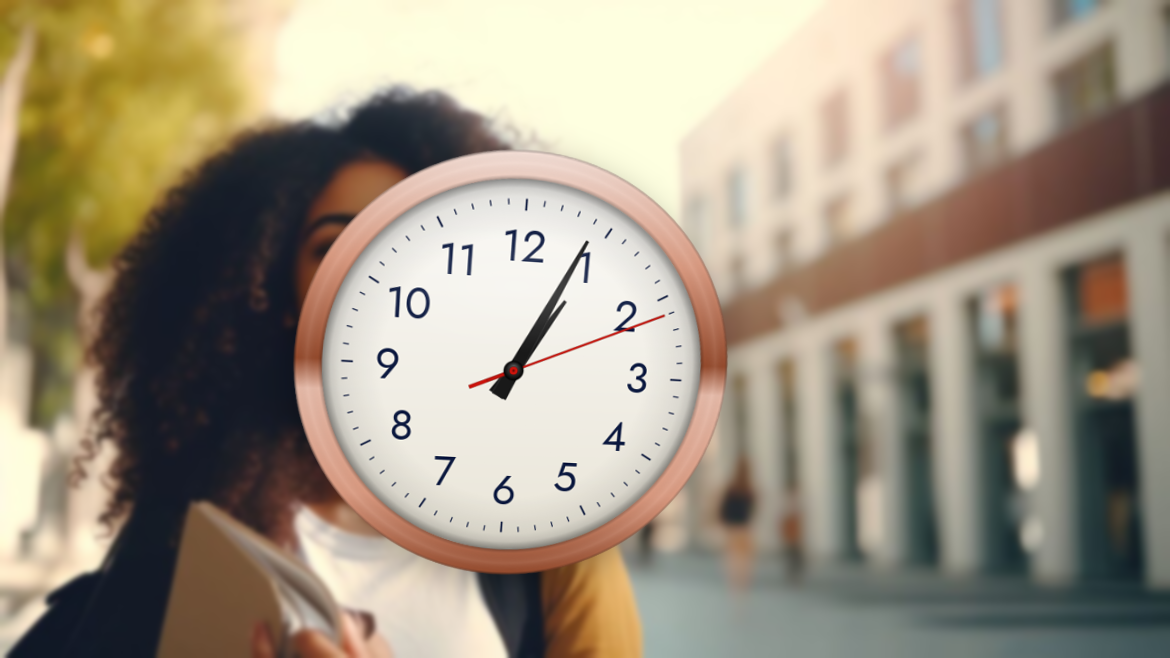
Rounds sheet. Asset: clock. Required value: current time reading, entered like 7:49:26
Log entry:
1:04:11
